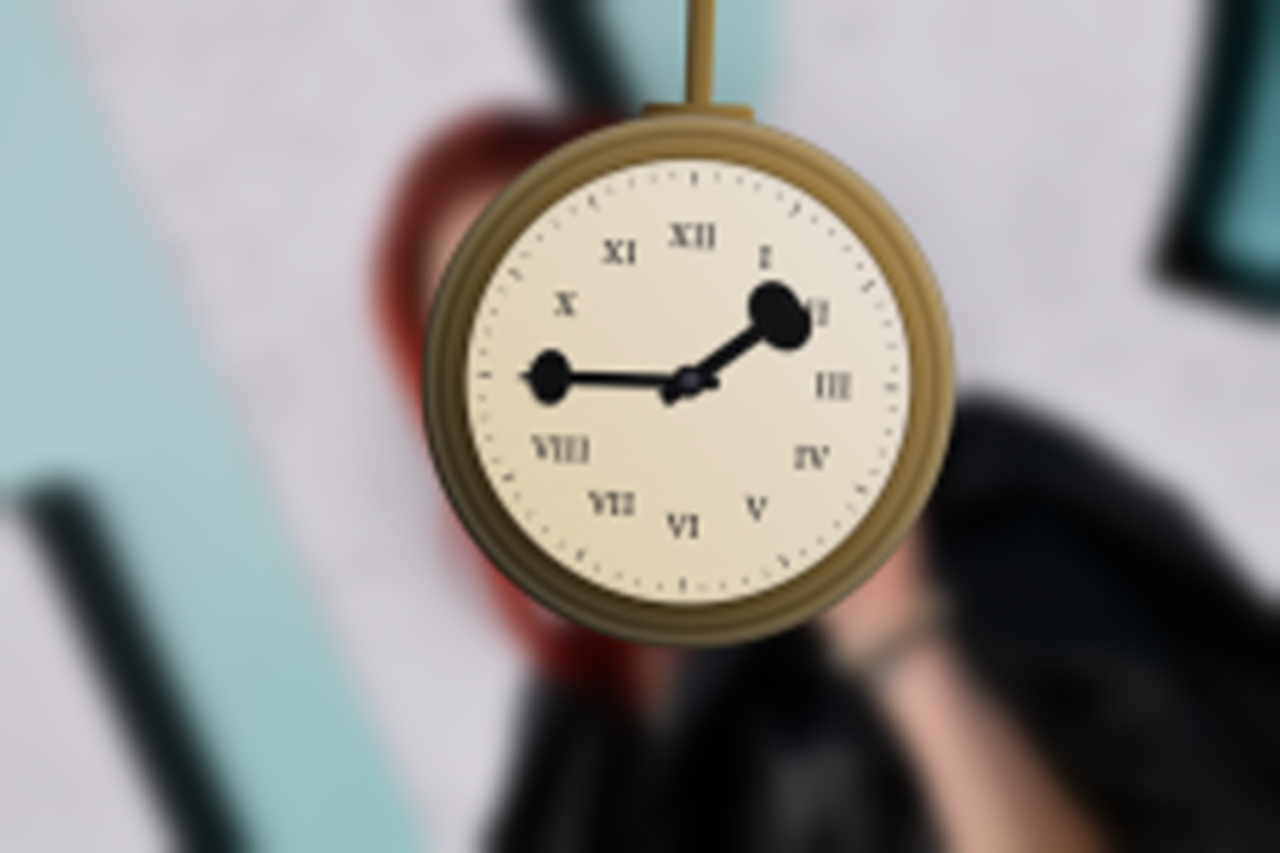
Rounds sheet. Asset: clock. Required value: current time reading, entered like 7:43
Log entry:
1:45
